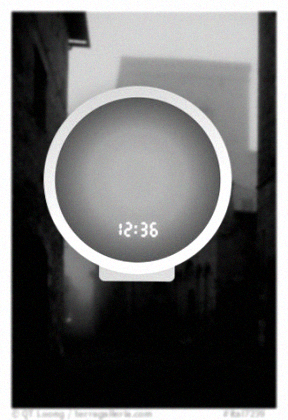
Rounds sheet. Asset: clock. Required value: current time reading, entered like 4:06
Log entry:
12:36
